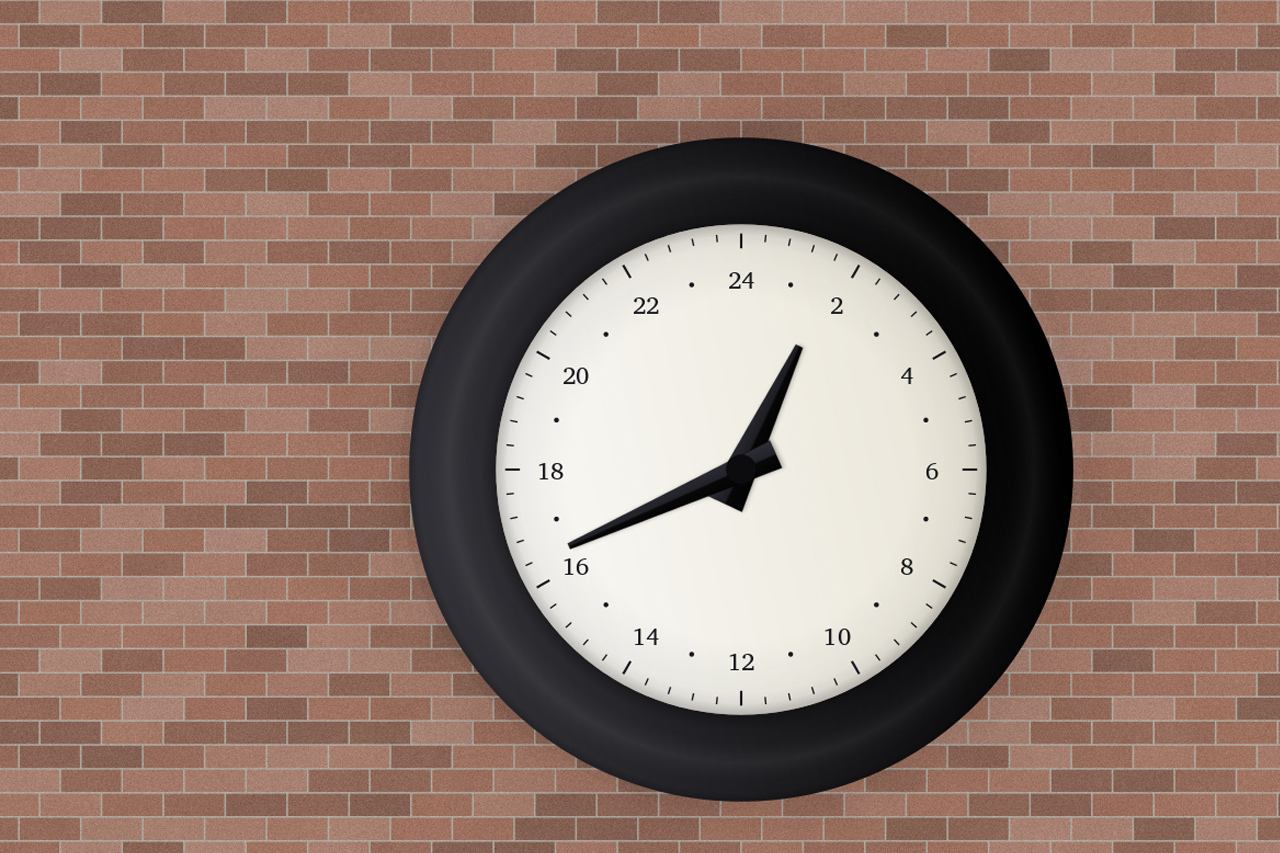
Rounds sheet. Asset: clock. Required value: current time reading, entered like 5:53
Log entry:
1:41
